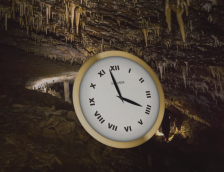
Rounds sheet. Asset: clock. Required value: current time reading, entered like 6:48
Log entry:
3:58
